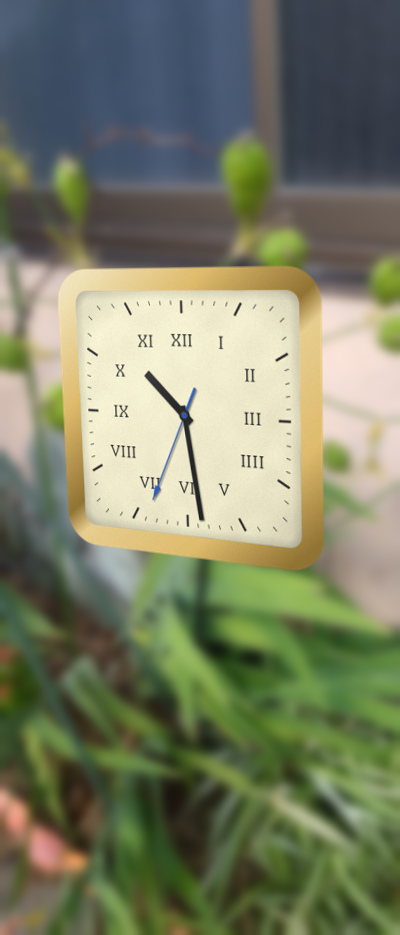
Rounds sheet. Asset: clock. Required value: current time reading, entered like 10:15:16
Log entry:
10:28:34
